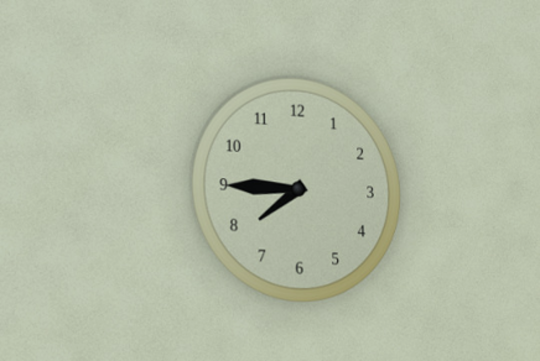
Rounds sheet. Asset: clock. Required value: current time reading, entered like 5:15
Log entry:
7:45
